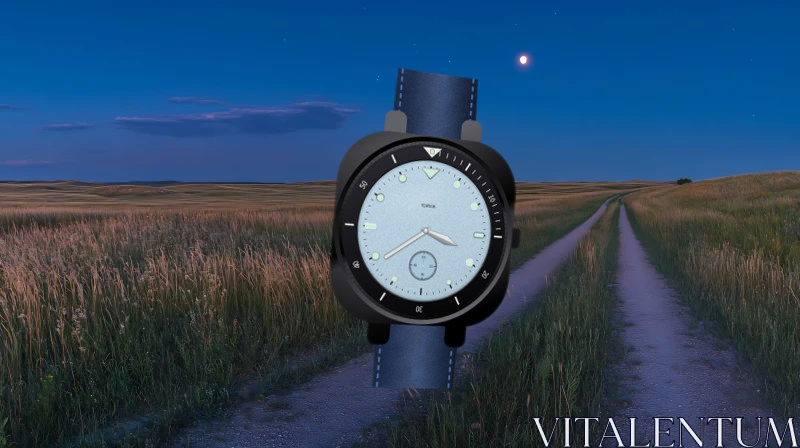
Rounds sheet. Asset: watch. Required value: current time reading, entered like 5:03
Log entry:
3:39
